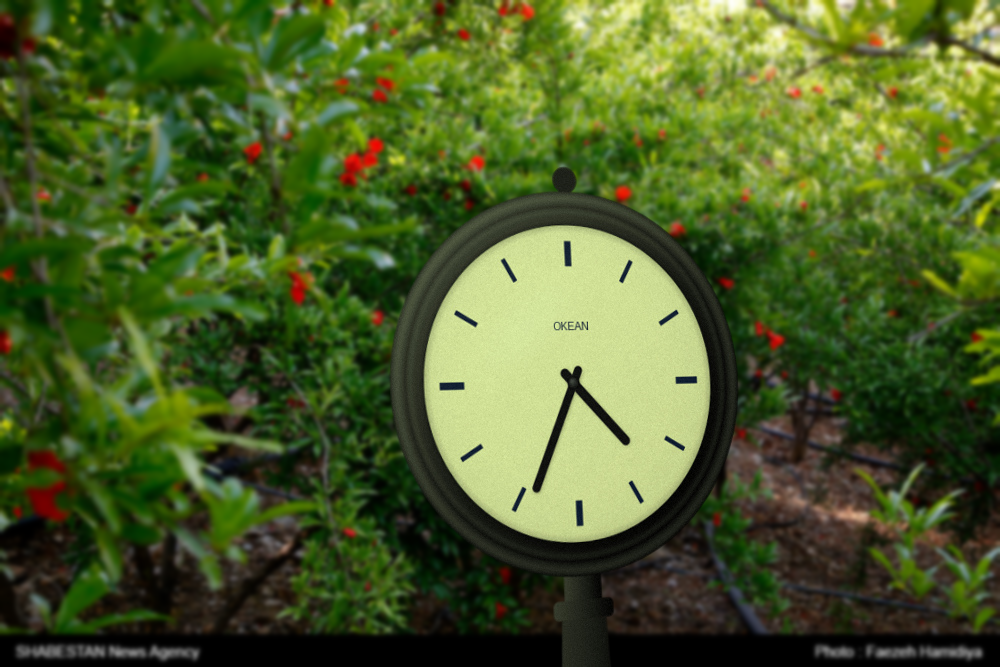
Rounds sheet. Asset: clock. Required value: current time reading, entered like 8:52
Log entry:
4:34
